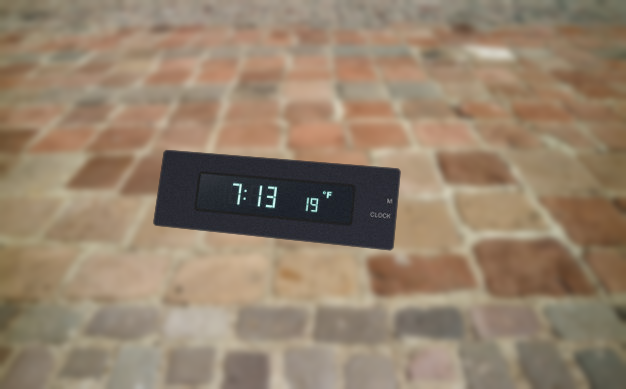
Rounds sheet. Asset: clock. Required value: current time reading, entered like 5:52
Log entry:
7:13
